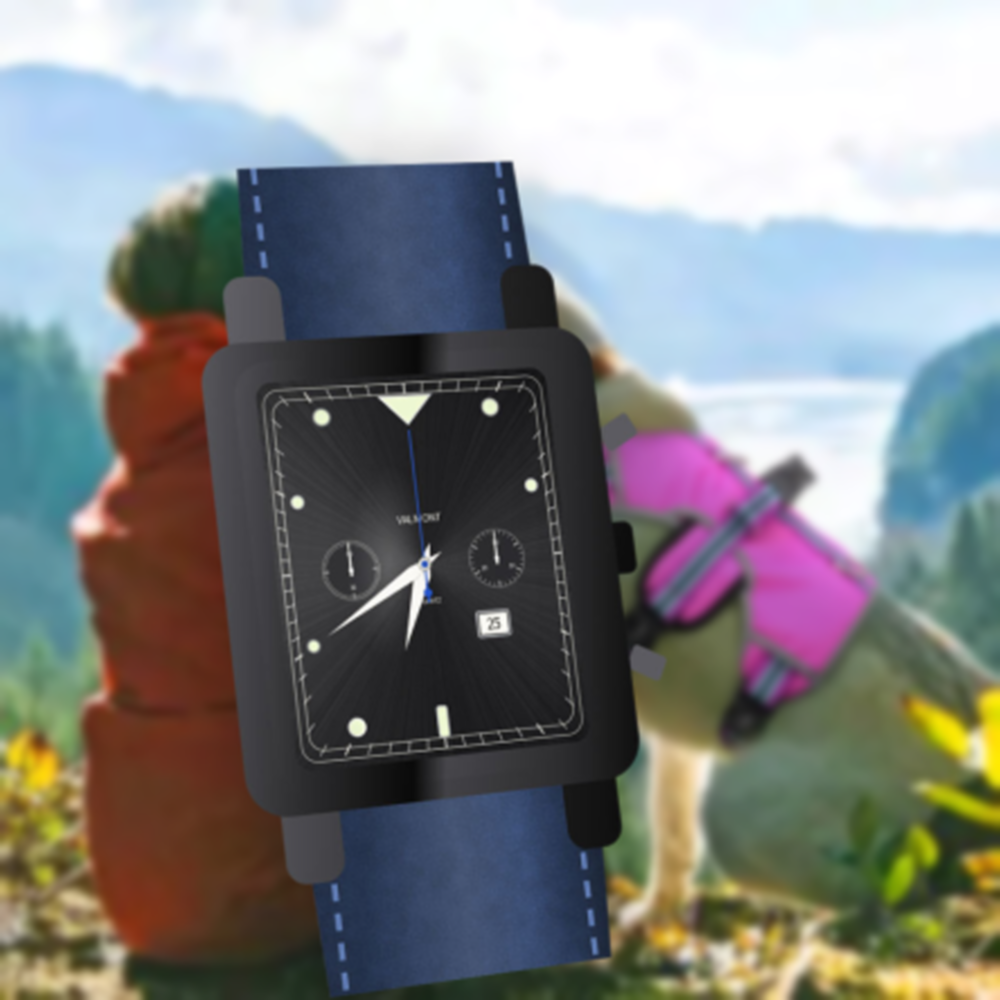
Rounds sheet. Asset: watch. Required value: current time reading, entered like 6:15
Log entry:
6:40
